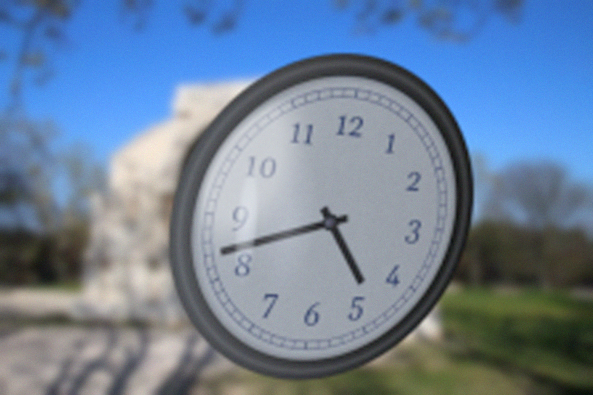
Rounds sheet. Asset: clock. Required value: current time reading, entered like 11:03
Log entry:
4:42
